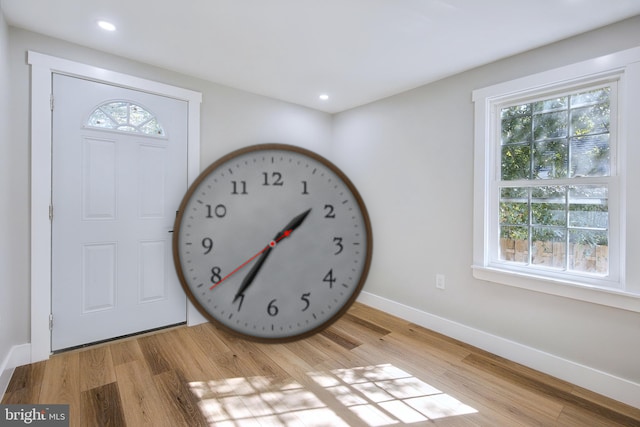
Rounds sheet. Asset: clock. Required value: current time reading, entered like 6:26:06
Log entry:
1:35:39
